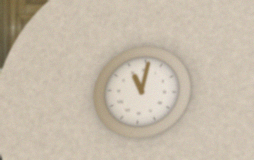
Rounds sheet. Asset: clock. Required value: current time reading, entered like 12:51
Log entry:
11:01
